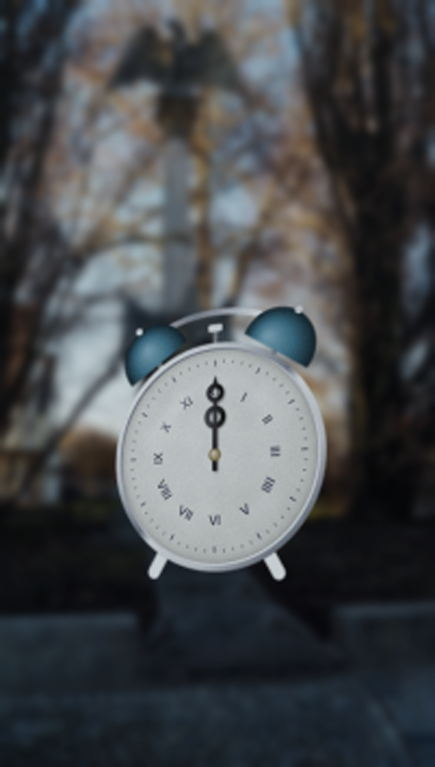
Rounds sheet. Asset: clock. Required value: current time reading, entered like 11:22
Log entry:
12:00
